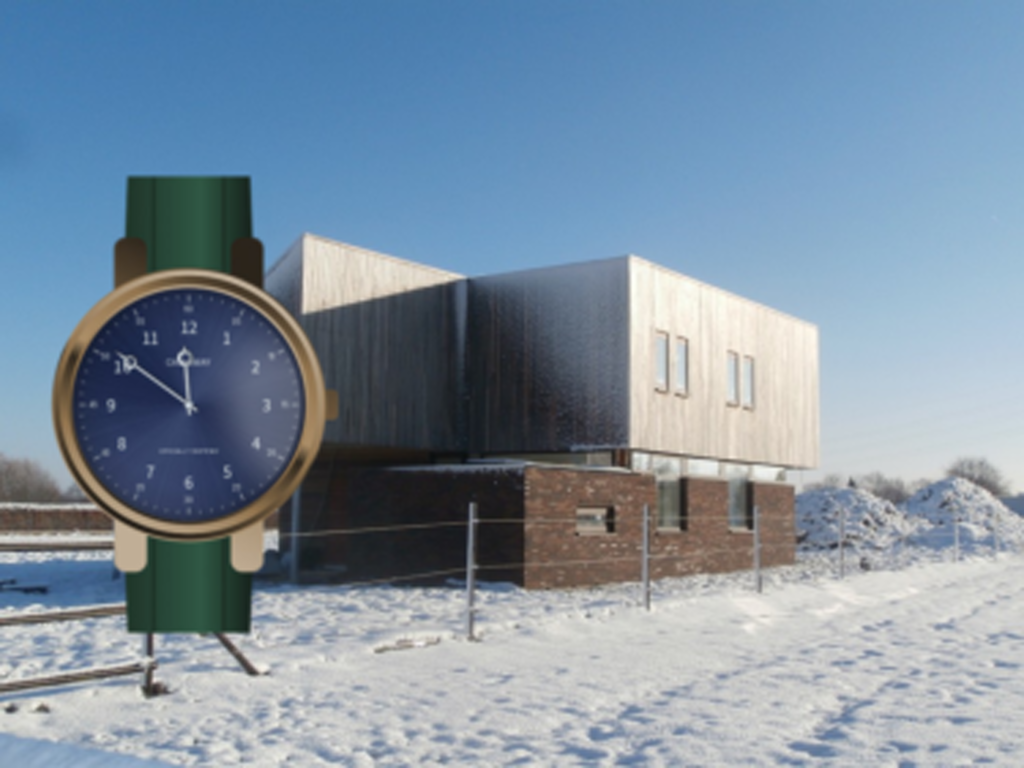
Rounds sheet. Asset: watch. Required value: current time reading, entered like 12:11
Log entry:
11:51
